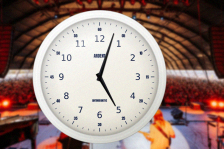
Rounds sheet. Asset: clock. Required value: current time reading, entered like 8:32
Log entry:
5:03
